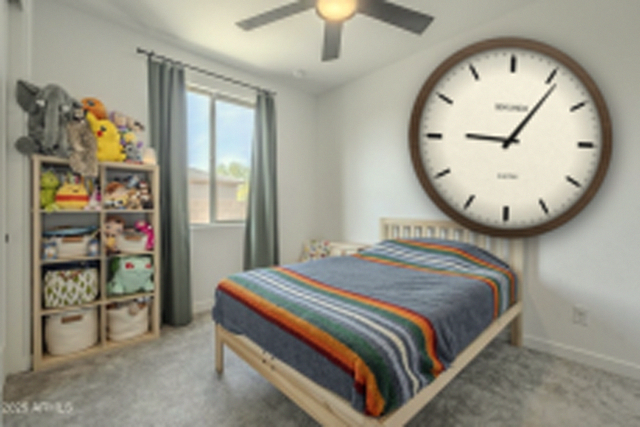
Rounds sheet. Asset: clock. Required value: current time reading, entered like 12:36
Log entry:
9:06
